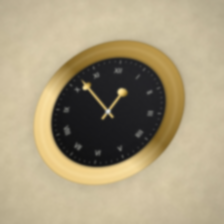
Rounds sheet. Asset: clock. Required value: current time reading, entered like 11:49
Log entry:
12:52
